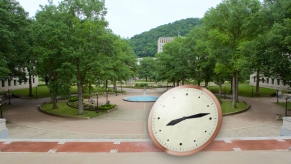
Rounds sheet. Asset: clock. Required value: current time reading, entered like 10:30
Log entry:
8:13
